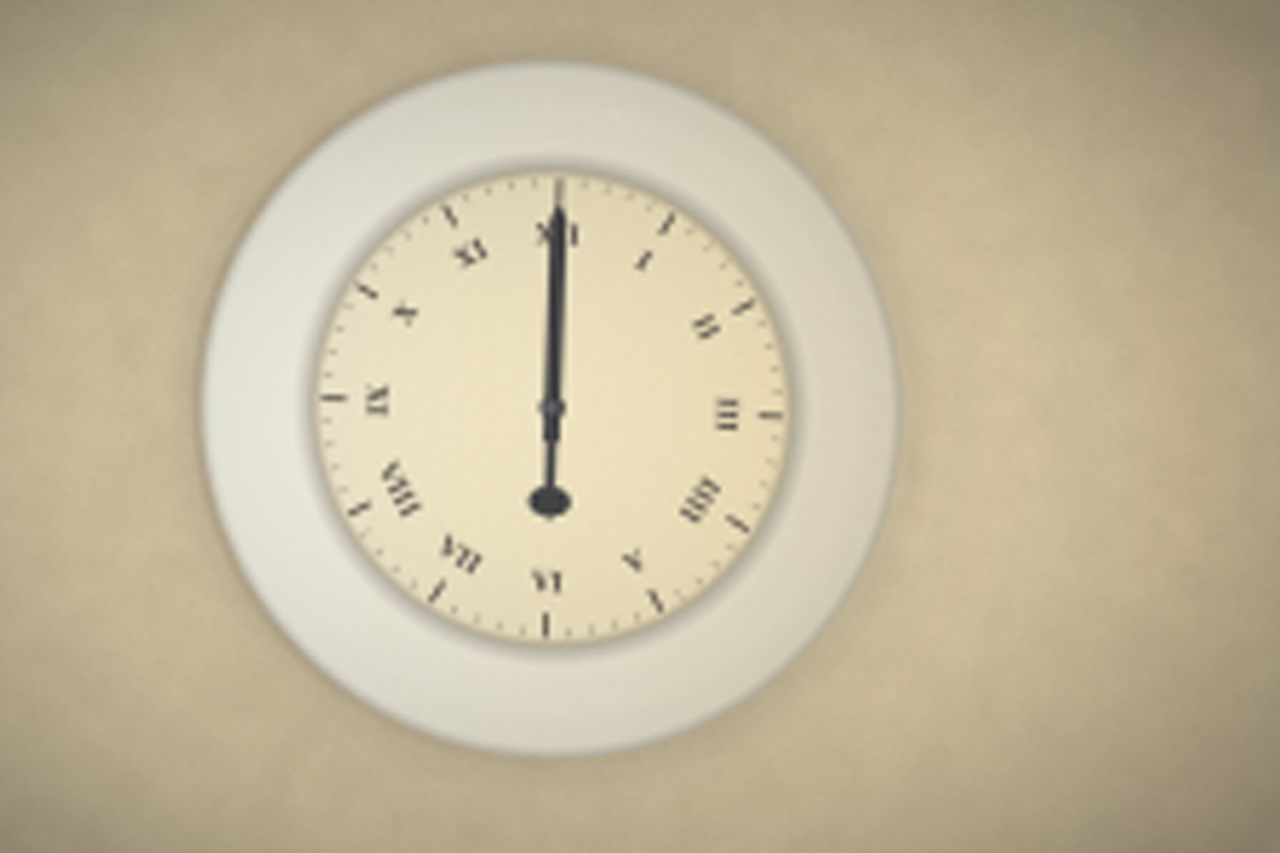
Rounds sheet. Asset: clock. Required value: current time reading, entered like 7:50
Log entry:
6:00
